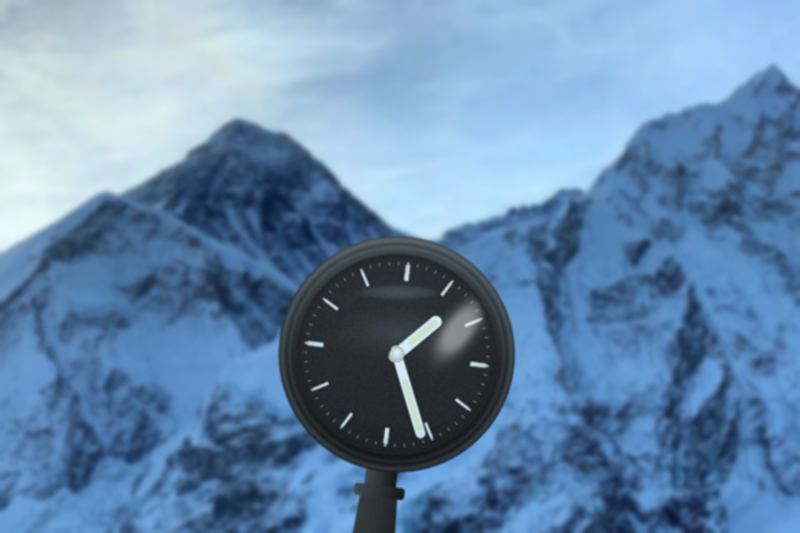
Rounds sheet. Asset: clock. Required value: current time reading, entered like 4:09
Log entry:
1:26
